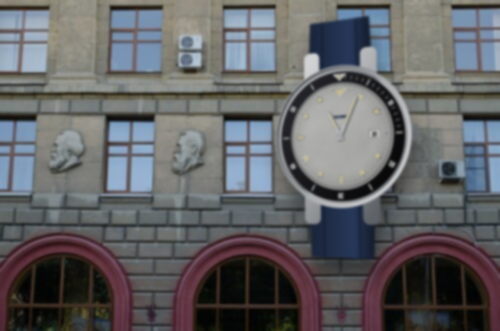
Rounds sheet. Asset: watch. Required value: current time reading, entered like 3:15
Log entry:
11:04
